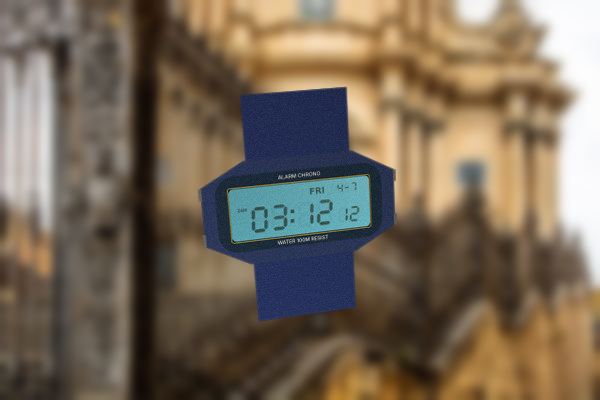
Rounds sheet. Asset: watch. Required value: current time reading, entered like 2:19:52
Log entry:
3:12:12
